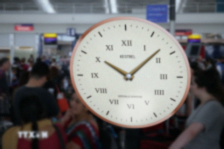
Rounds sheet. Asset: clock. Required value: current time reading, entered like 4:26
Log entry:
10:08
